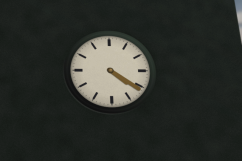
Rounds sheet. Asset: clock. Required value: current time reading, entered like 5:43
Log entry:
4:21
